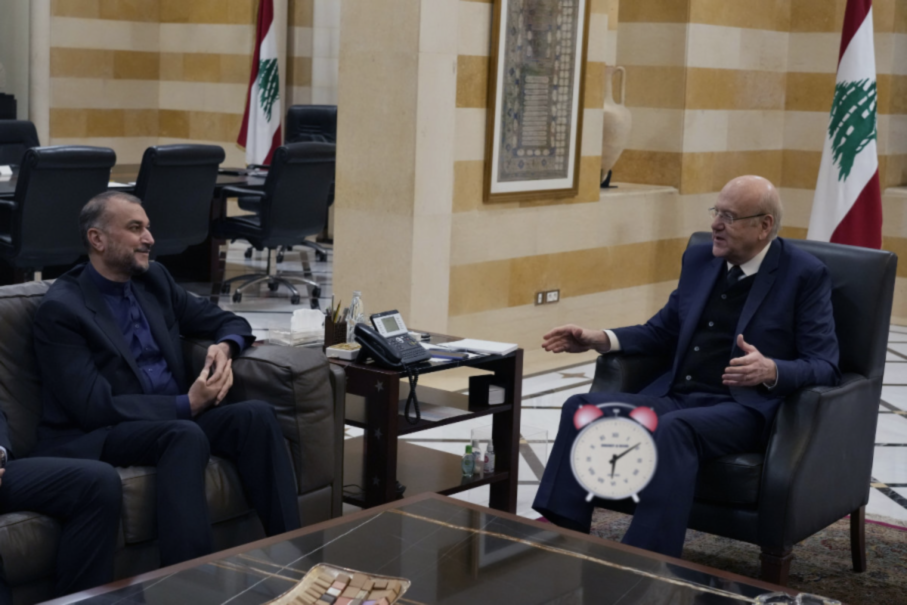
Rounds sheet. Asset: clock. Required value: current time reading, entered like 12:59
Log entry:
6:09
